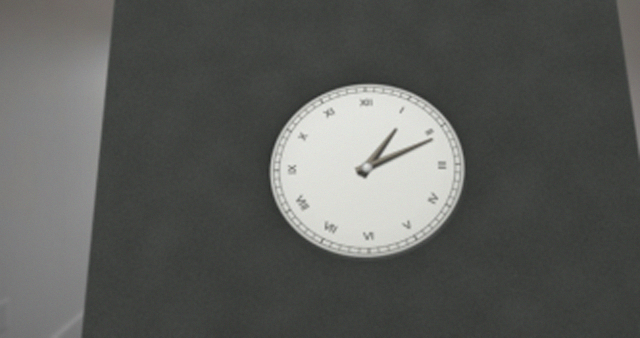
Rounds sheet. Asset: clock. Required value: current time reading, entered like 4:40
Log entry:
1:11
